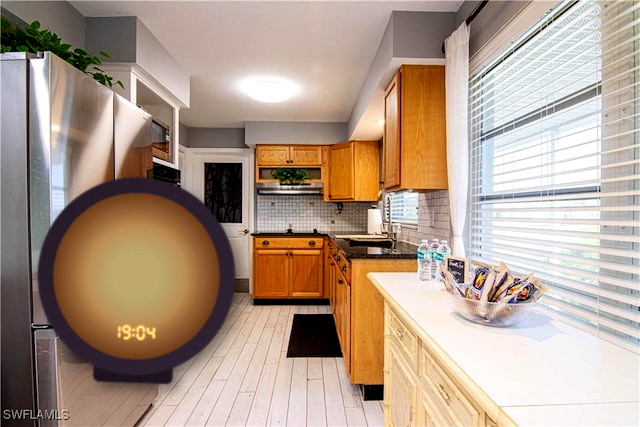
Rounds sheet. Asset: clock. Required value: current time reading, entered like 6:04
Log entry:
19:04
